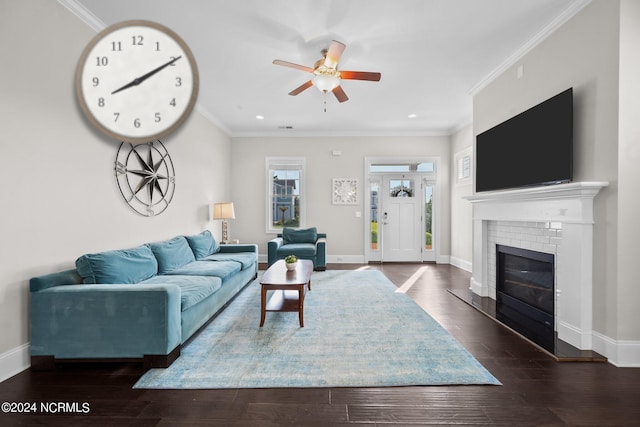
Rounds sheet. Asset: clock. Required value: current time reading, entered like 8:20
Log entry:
8:10
